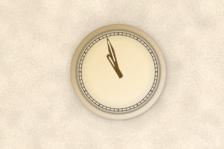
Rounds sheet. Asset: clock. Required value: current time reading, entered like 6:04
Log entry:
10:57
